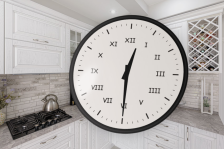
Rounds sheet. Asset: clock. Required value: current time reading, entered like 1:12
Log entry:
12:30
